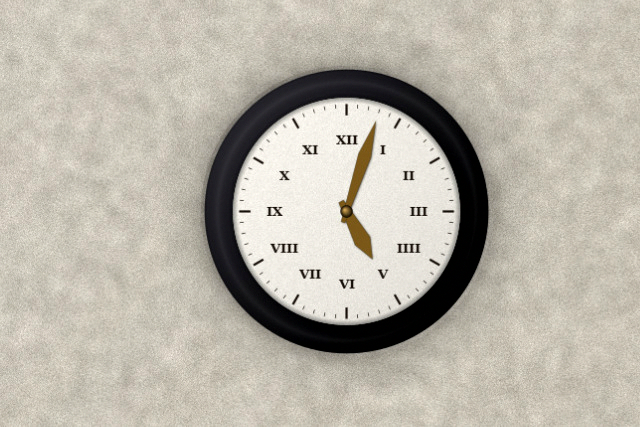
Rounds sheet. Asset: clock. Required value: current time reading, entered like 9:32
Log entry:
5:03
